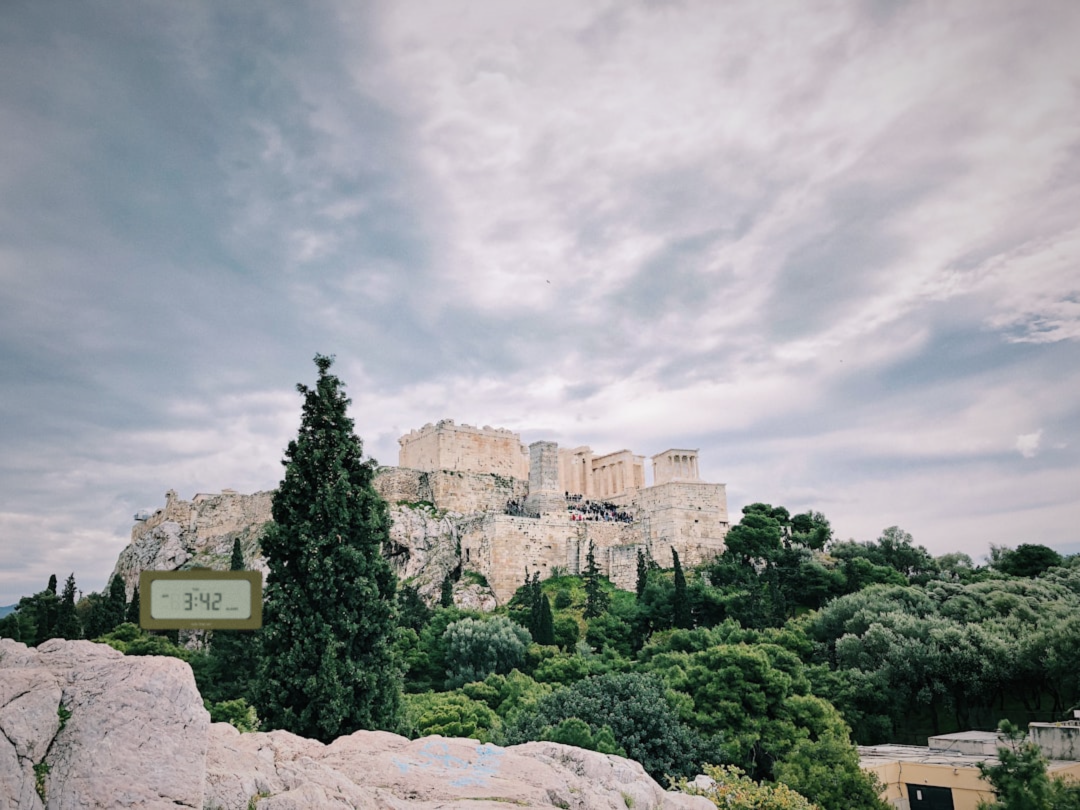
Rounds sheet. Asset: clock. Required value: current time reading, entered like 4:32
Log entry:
3:42
